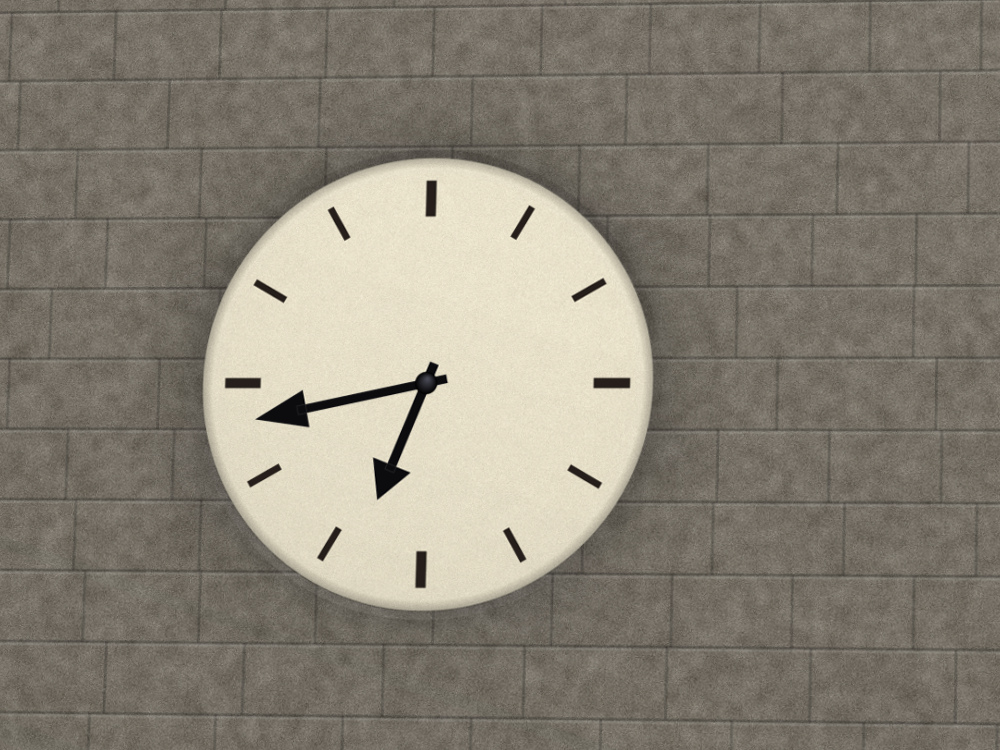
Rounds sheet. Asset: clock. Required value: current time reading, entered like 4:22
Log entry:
6:43
